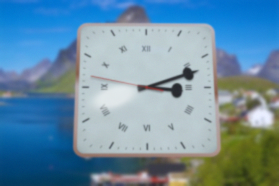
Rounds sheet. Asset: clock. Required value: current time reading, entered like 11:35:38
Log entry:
3:11:47
